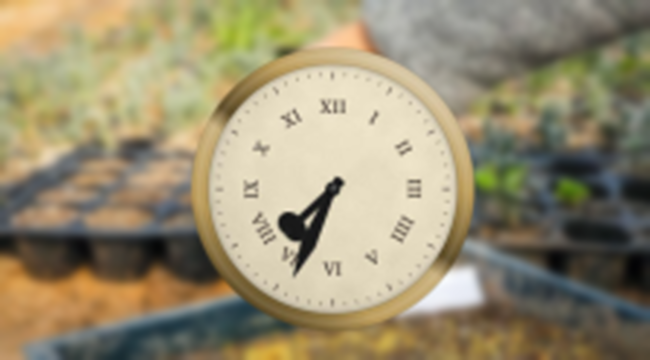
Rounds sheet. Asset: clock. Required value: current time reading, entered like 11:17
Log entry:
7:34
